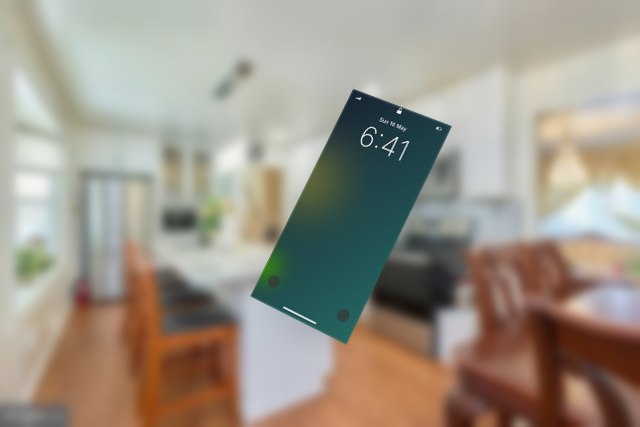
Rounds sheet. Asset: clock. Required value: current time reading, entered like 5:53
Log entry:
6:41
